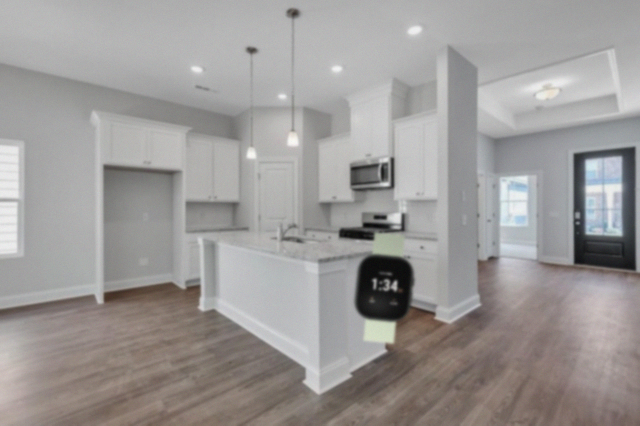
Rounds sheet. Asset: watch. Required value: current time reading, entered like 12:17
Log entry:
1:34
